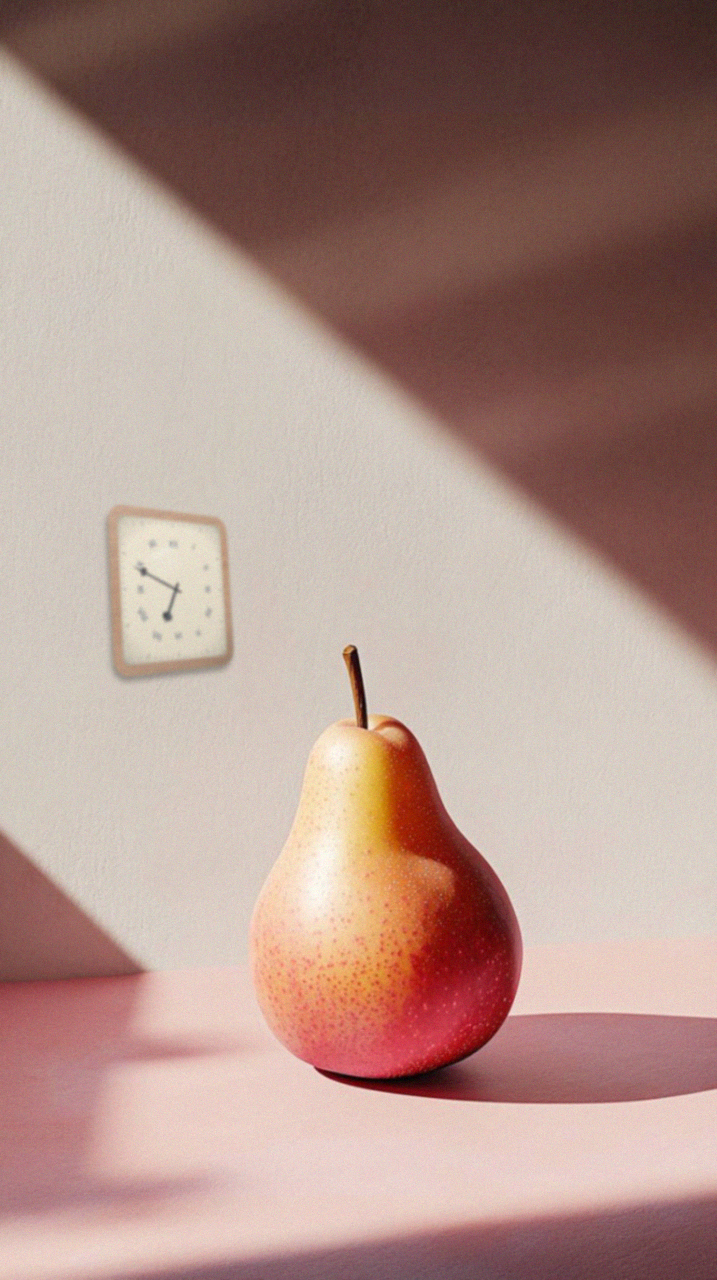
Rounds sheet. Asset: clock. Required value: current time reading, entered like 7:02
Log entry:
6:49
